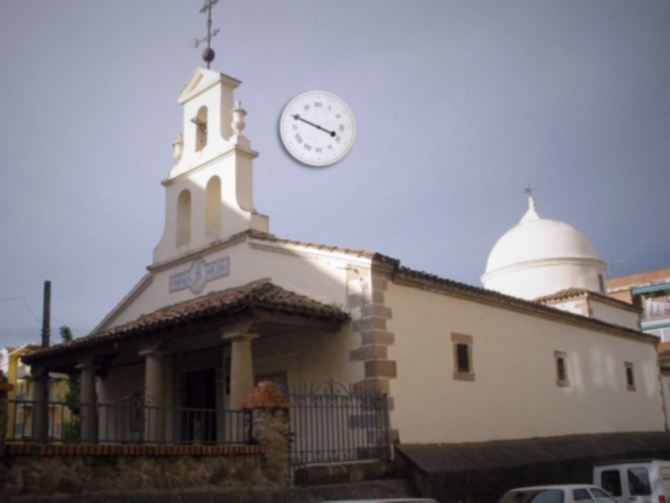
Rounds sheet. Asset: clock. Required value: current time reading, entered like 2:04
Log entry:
3:49
